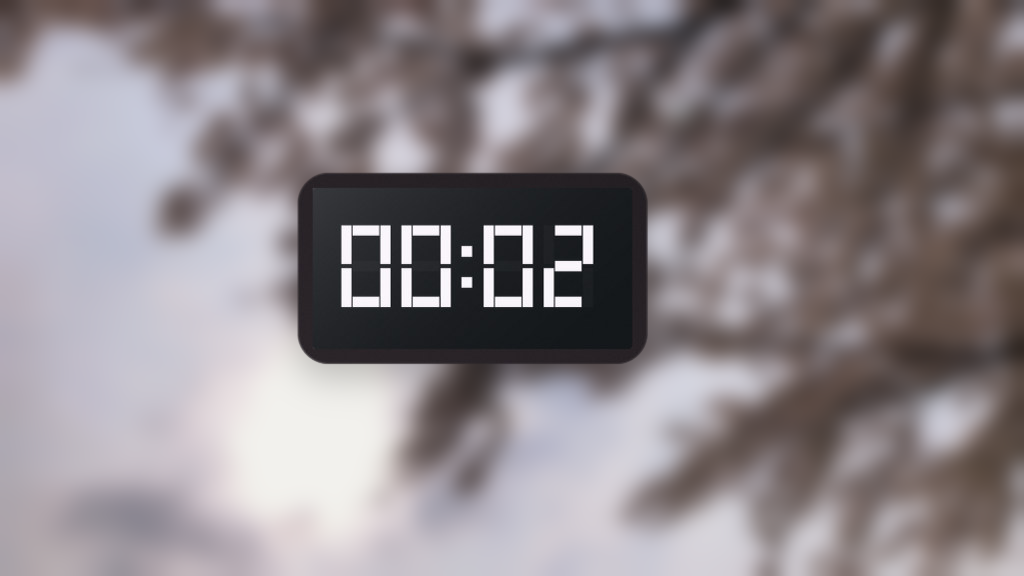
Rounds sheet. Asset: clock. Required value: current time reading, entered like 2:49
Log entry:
0:02
